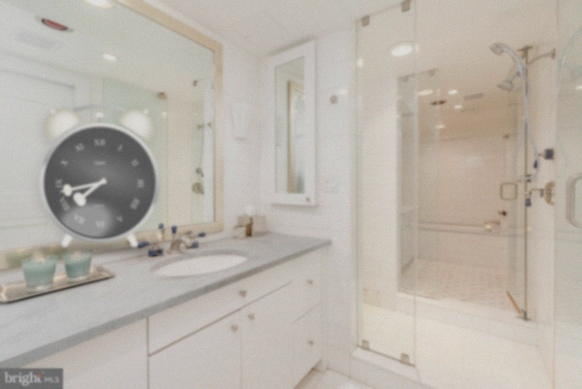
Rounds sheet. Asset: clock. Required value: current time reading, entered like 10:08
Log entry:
7:43
